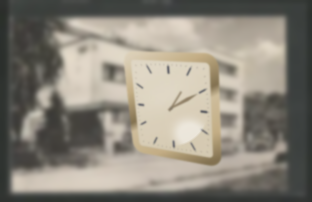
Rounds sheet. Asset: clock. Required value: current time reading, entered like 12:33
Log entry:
1:10
